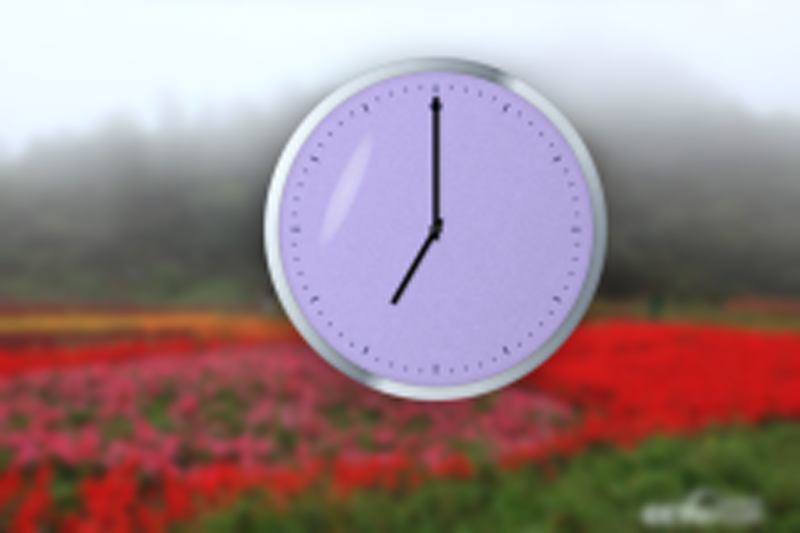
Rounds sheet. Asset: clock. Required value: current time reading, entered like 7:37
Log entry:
7:00
